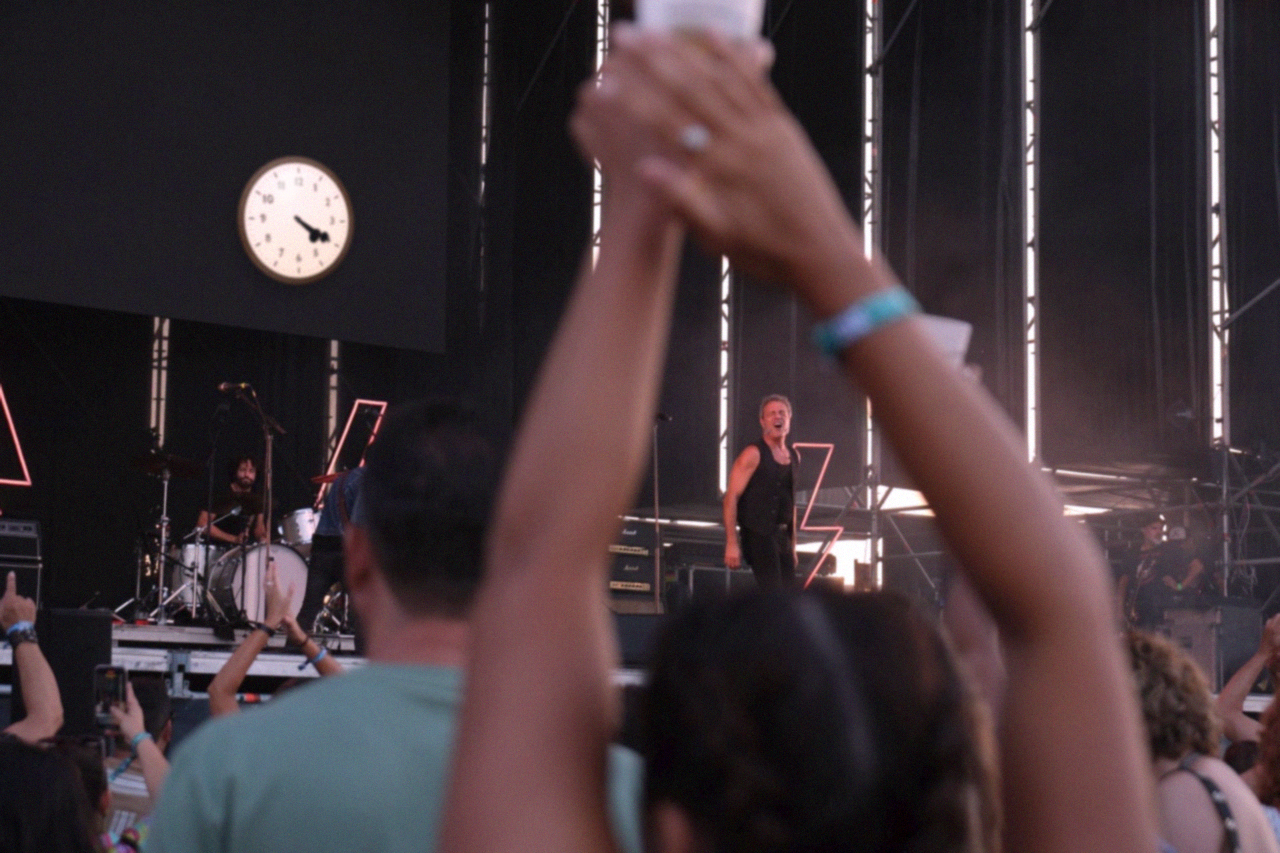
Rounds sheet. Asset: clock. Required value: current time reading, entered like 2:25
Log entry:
4:20
